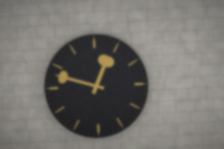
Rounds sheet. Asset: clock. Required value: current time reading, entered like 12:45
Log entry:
12:48
